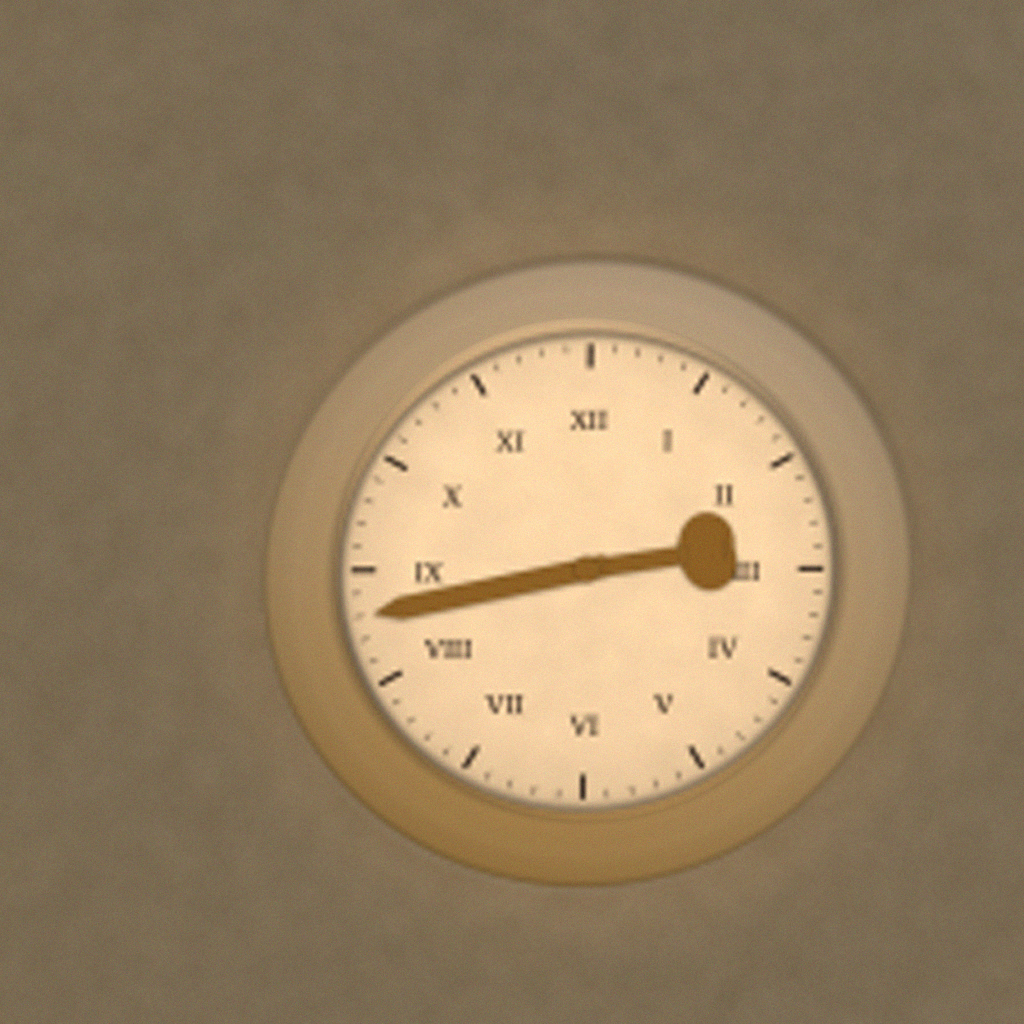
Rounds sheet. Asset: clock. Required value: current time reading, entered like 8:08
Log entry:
2:43
